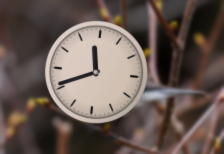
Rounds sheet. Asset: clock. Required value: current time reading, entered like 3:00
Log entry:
11:41
